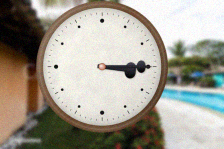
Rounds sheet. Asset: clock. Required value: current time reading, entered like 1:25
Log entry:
3:15
